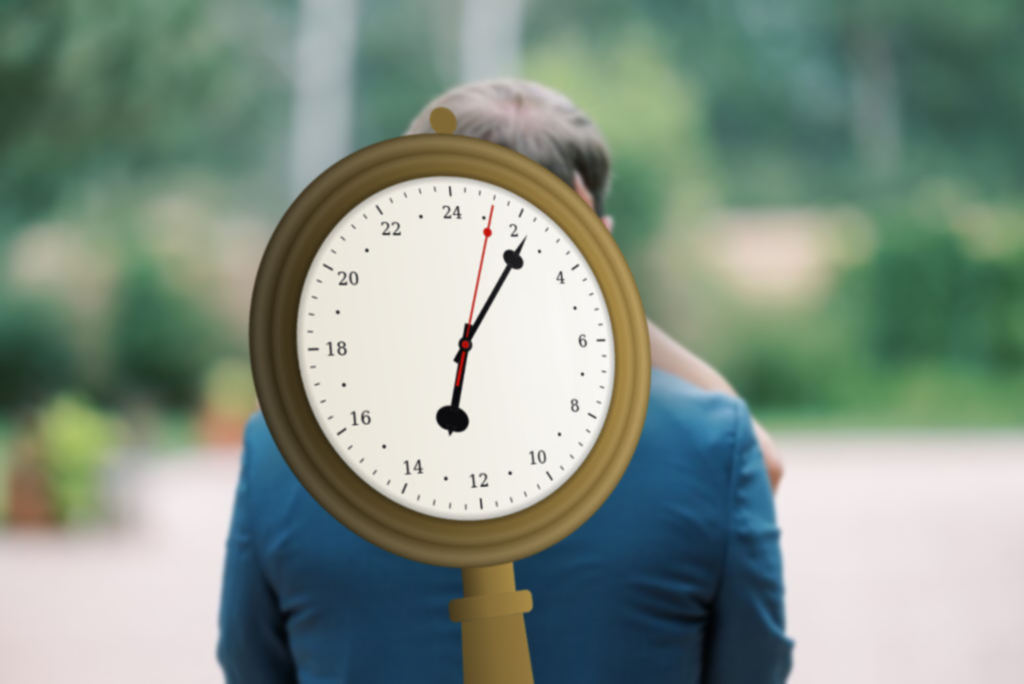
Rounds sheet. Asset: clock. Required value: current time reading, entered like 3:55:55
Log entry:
13:06:03
